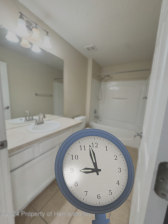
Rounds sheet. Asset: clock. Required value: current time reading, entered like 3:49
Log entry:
8:58
